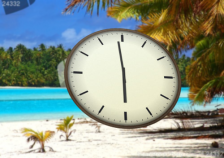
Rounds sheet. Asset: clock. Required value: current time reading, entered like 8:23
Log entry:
5:59
